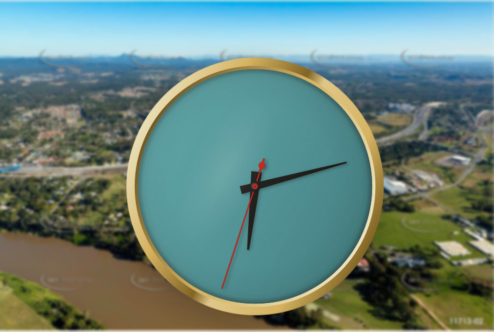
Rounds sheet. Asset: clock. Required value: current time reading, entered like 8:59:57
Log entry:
6:12:33
